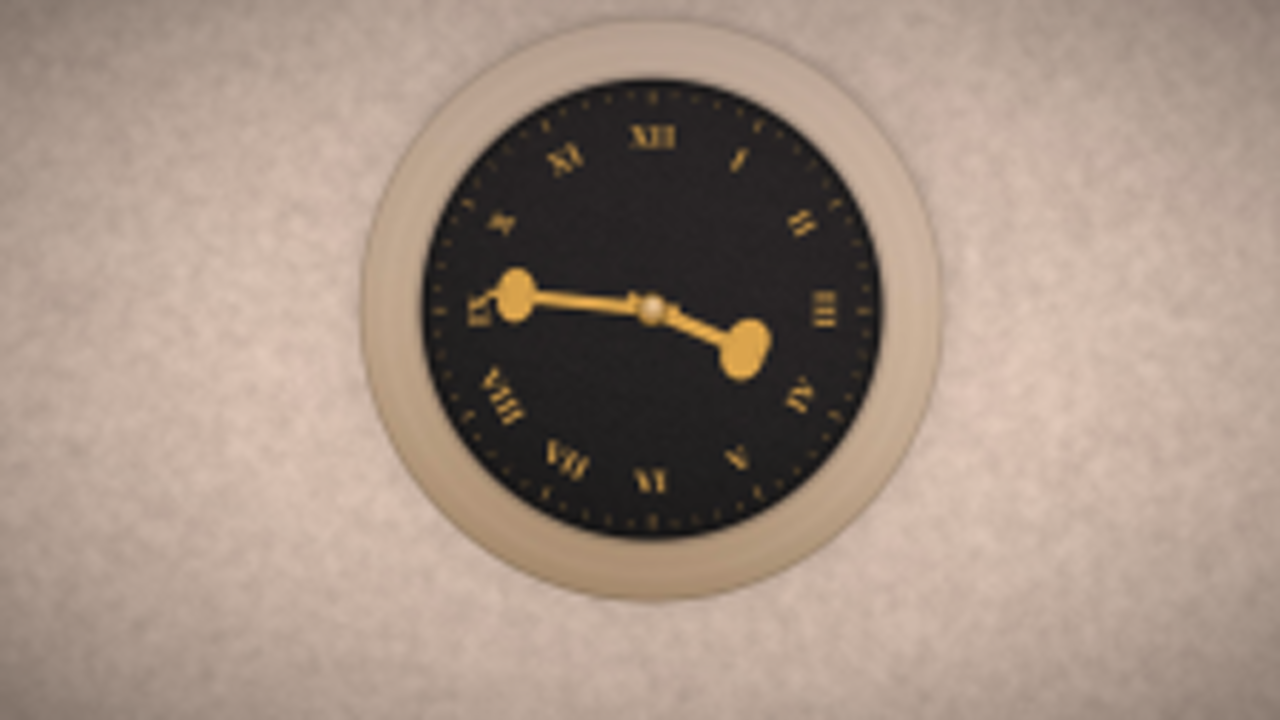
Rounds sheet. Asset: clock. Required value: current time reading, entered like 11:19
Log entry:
3:46
